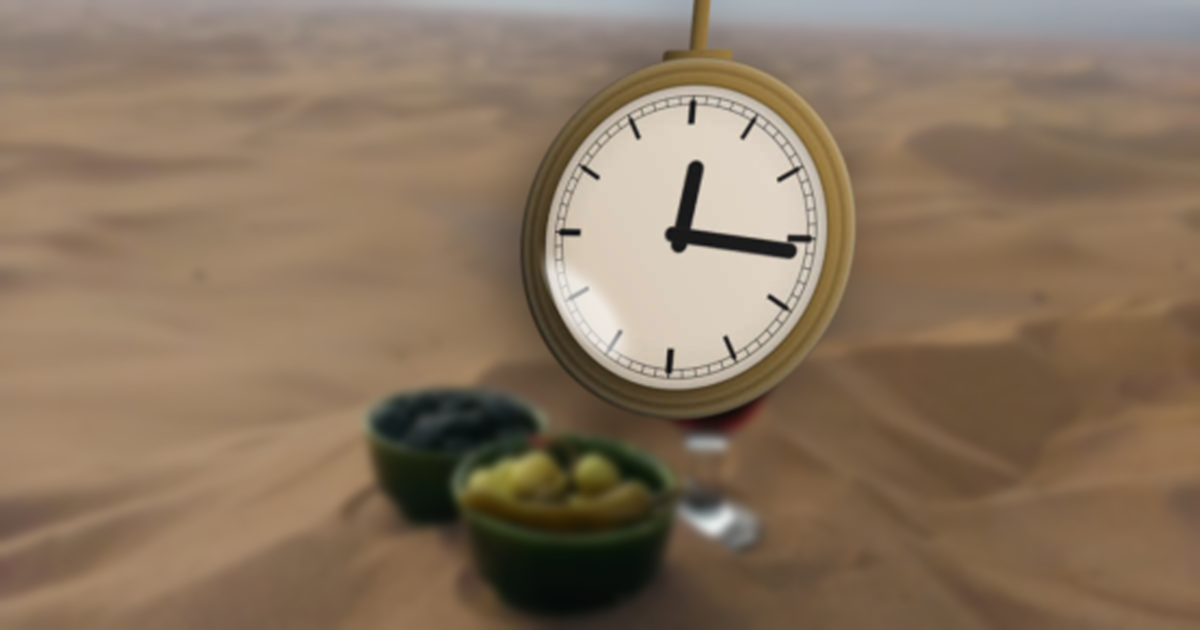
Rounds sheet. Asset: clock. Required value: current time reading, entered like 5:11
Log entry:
12:16
